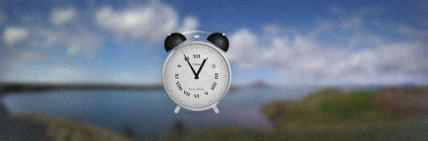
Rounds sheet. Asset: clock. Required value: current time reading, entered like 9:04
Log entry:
12:55
